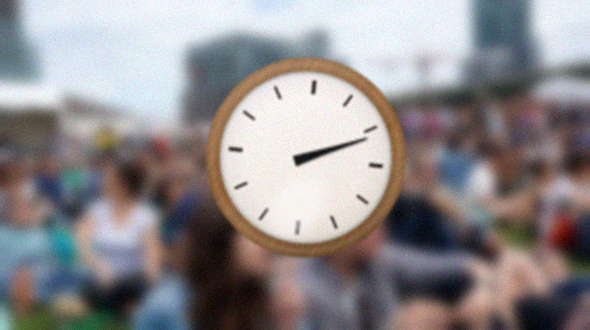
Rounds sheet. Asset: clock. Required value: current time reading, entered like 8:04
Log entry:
2:11
